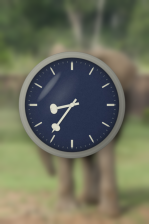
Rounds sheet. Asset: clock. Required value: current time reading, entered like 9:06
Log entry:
8:36
